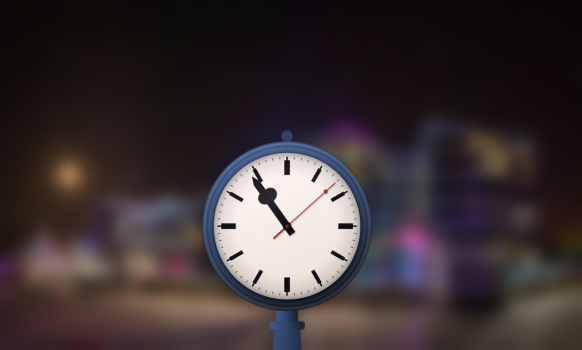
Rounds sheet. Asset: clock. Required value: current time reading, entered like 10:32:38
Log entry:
10:54:08
